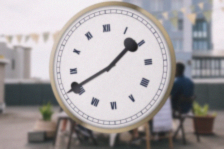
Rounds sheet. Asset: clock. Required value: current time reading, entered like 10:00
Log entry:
1:41
